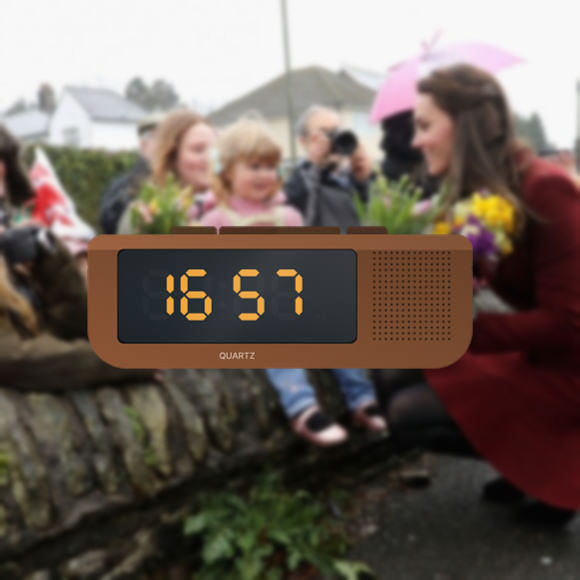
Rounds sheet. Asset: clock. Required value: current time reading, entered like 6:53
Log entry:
16:57
